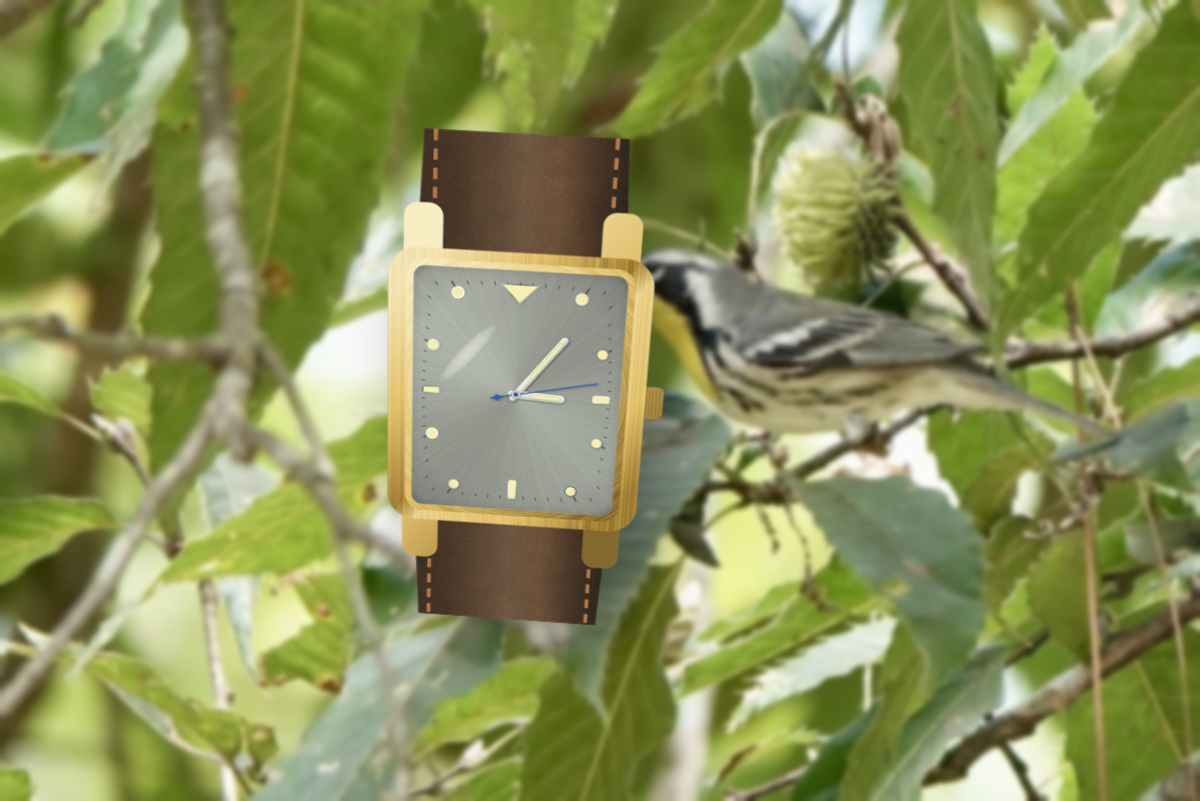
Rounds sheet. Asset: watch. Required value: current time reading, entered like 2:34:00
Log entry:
3:06:13
